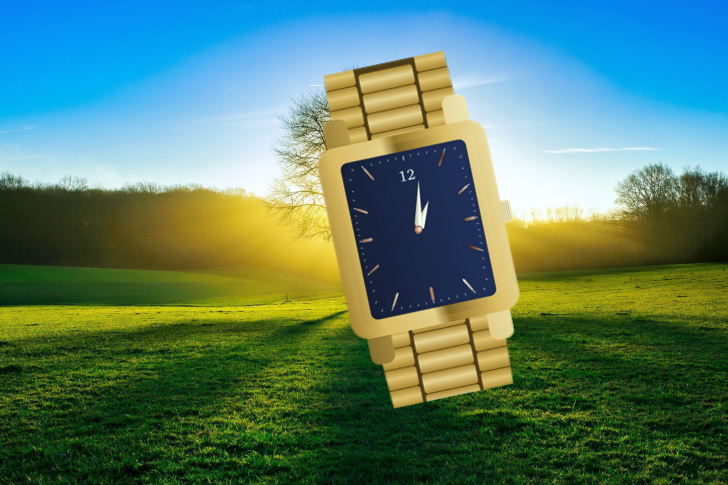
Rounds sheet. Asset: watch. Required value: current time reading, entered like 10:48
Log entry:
1:02
